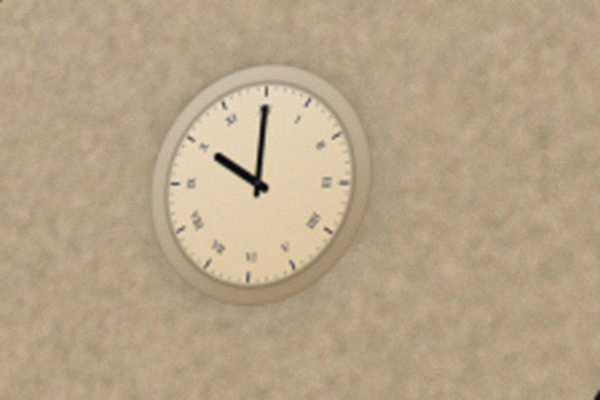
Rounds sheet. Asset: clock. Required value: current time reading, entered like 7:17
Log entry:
10:00
